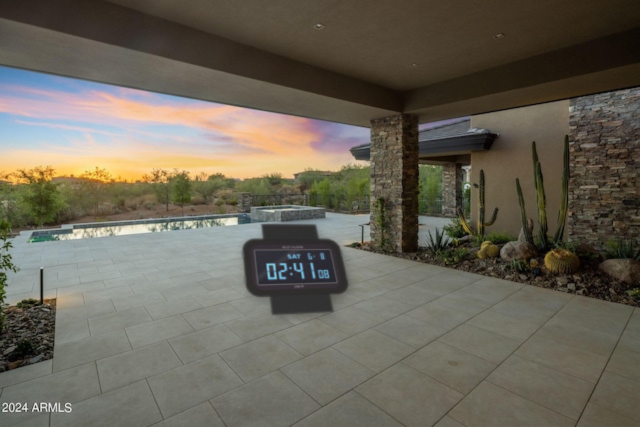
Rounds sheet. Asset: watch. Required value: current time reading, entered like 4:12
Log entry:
2:41
